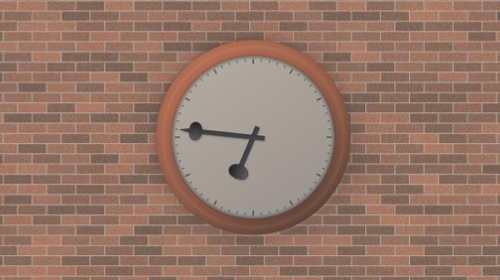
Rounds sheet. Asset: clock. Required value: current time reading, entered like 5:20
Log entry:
6:46
